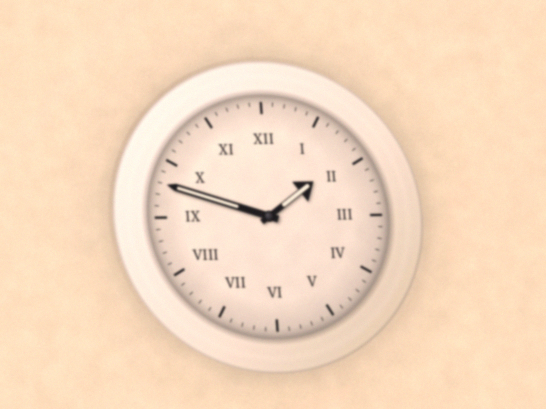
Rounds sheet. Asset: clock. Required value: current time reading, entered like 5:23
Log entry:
1:48
